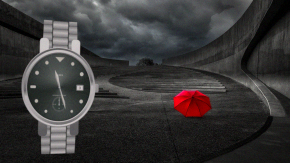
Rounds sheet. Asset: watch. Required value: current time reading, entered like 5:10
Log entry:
11:27
